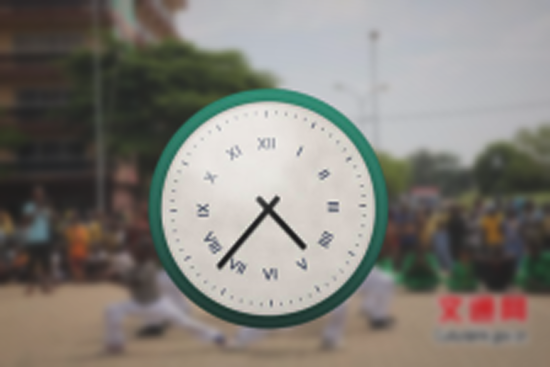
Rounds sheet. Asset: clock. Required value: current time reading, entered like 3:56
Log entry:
4:37
